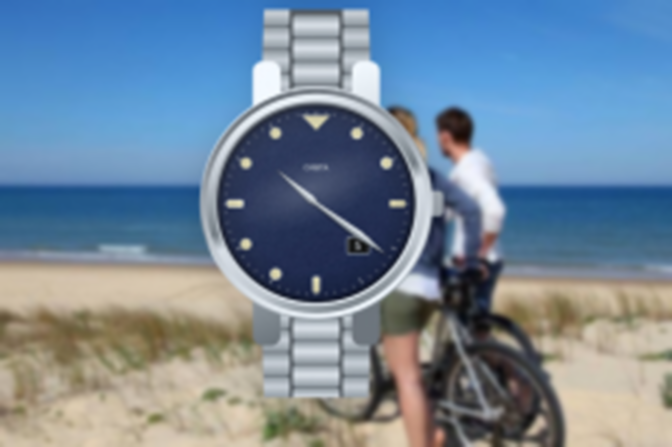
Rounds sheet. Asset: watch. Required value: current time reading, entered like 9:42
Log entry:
10:21
